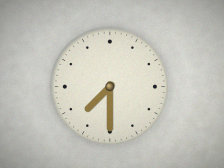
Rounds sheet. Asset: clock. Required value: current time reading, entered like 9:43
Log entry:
7:30
